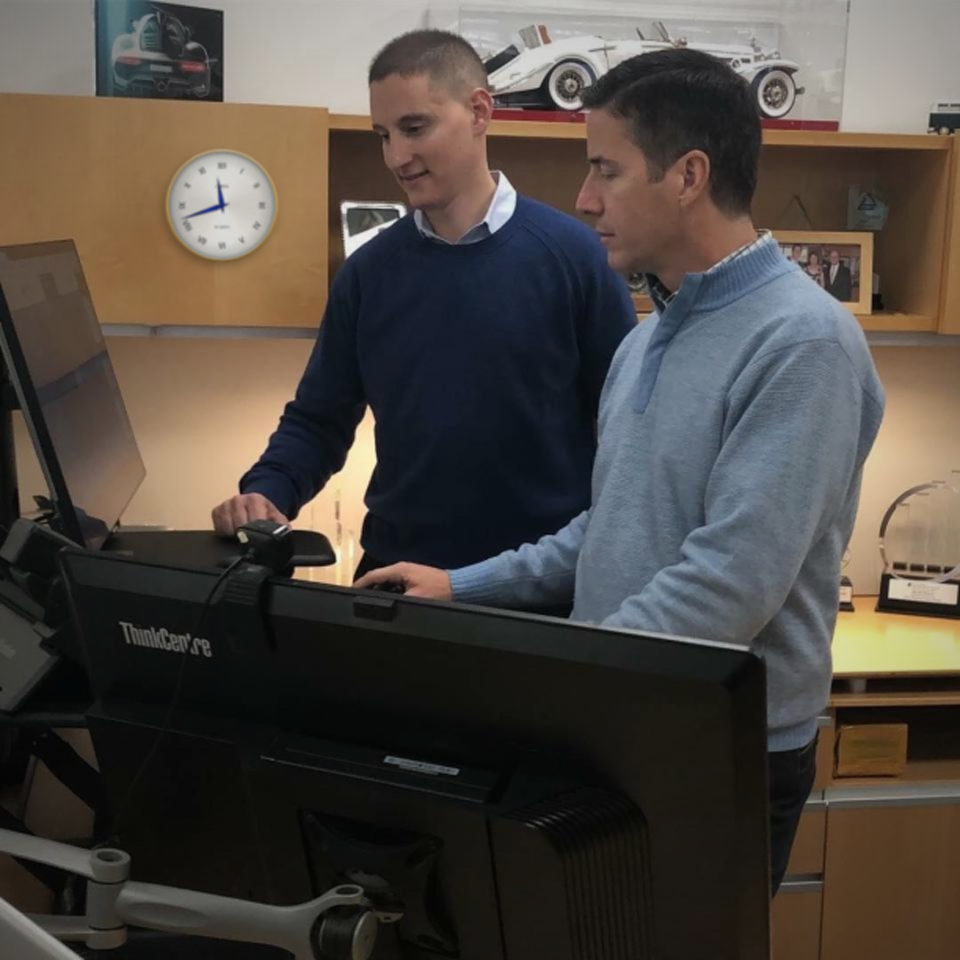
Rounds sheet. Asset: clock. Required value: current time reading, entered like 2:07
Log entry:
11:42
